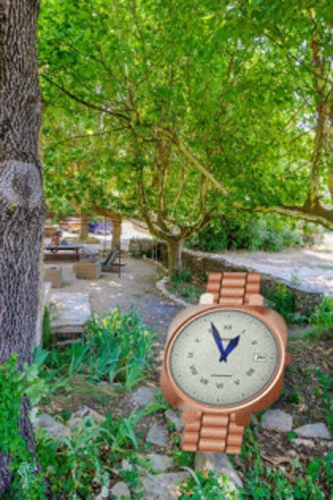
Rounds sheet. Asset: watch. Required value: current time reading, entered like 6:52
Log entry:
12:56
